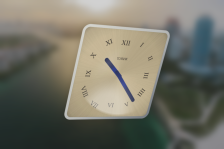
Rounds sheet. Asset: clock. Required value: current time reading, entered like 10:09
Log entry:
10:23
